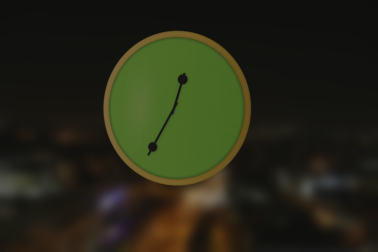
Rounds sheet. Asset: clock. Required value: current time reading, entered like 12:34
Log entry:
12:35
